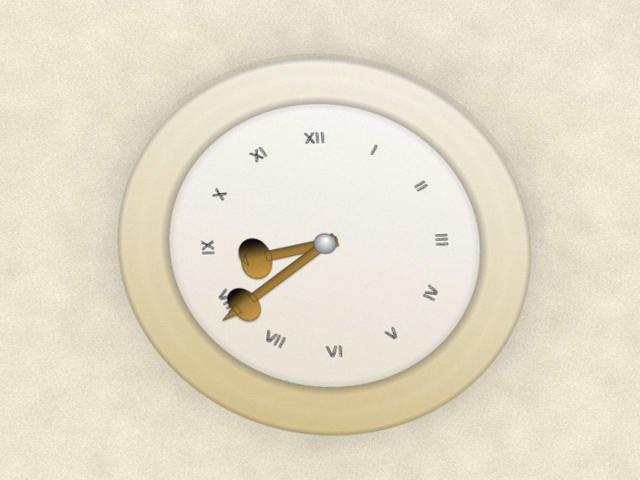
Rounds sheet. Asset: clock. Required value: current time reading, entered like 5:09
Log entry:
8:39
